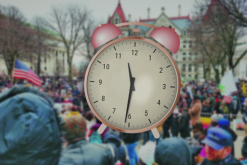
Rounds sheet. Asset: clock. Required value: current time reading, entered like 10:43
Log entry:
11:31
